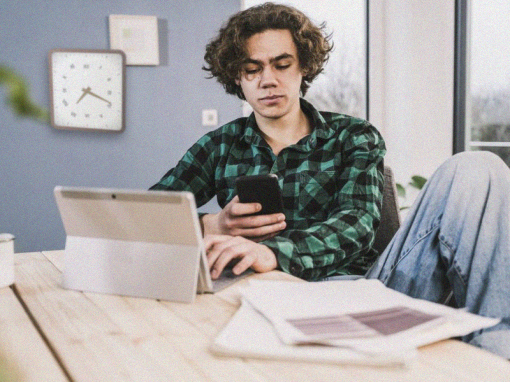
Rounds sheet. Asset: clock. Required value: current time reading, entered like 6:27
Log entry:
7:19
